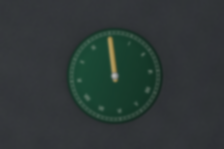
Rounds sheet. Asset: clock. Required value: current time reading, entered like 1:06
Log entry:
12:00
